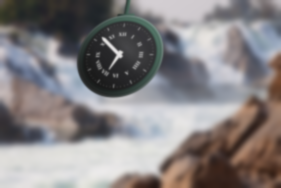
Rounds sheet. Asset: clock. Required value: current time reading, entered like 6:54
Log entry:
6:52
